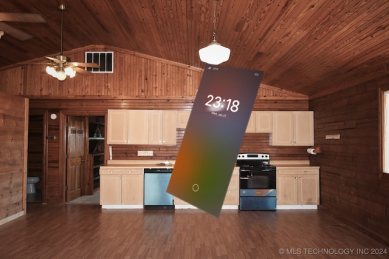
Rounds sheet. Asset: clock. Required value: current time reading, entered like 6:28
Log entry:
23:18
